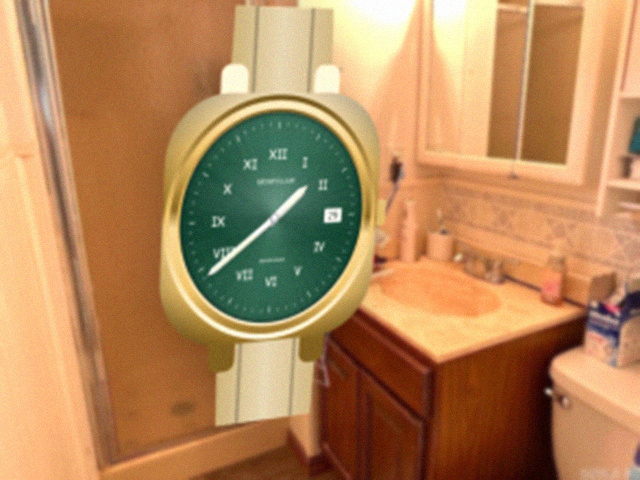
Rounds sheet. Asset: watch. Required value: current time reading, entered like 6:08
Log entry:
1:39
